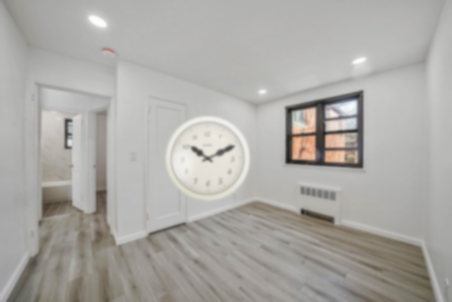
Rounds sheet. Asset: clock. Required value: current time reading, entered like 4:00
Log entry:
10:11
